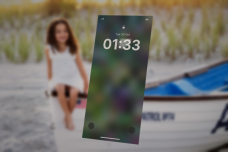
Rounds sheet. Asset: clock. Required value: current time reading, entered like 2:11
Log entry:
1:33
